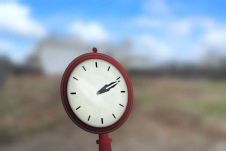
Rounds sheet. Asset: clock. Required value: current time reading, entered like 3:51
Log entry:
2:11
